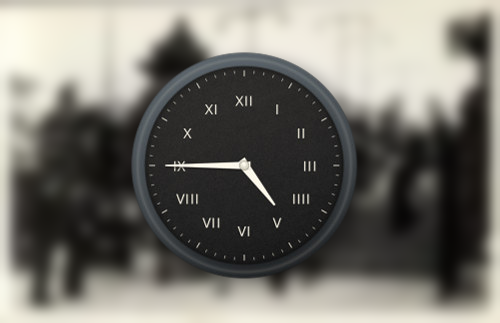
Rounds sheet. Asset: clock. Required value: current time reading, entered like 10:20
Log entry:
4:45
